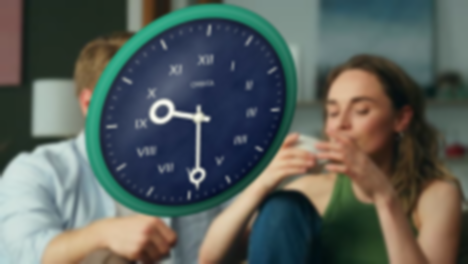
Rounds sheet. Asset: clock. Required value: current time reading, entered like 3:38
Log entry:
9:29
